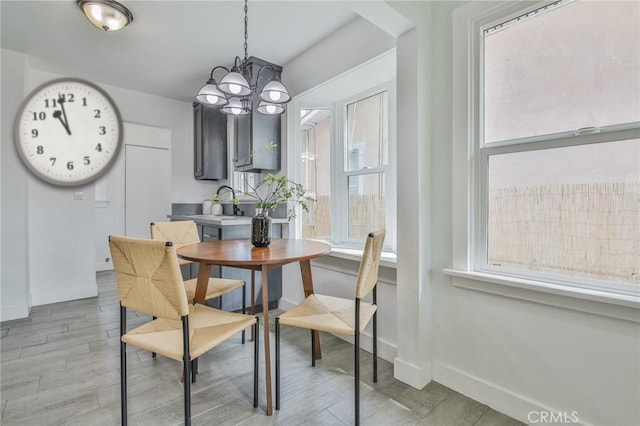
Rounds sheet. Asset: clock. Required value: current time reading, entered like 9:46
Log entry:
10:58
